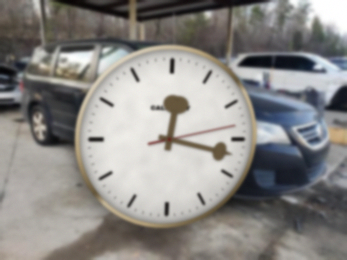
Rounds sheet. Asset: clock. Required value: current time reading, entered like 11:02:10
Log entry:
12:17:13
